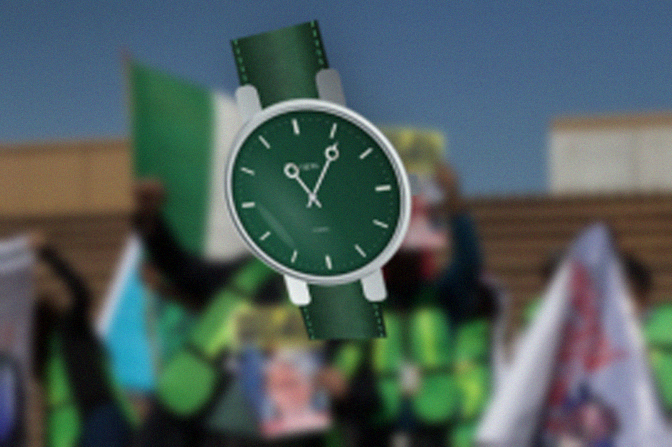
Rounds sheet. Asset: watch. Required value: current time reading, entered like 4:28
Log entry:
11:06
